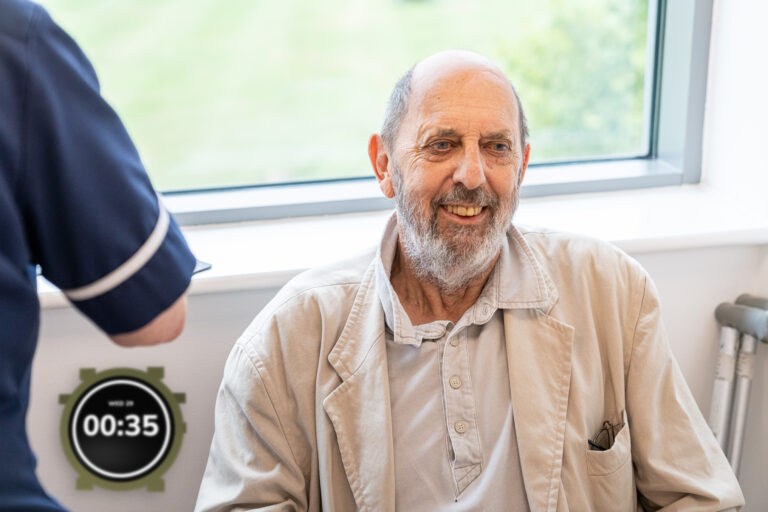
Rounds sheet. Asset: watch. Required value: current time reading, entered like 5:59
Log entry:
0:35
